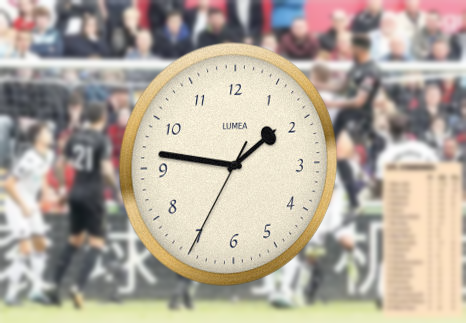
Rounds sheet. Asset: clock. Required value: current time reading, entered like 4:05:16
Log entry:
1:46:35
